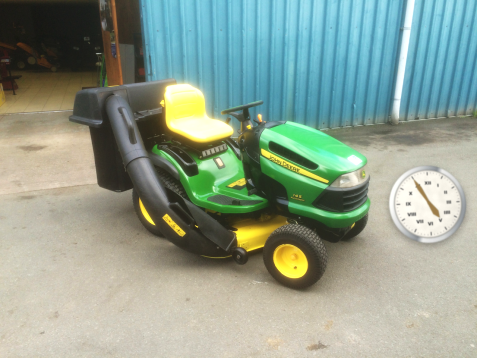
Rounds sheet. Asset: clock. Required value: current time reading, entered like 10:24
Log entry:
4:55
